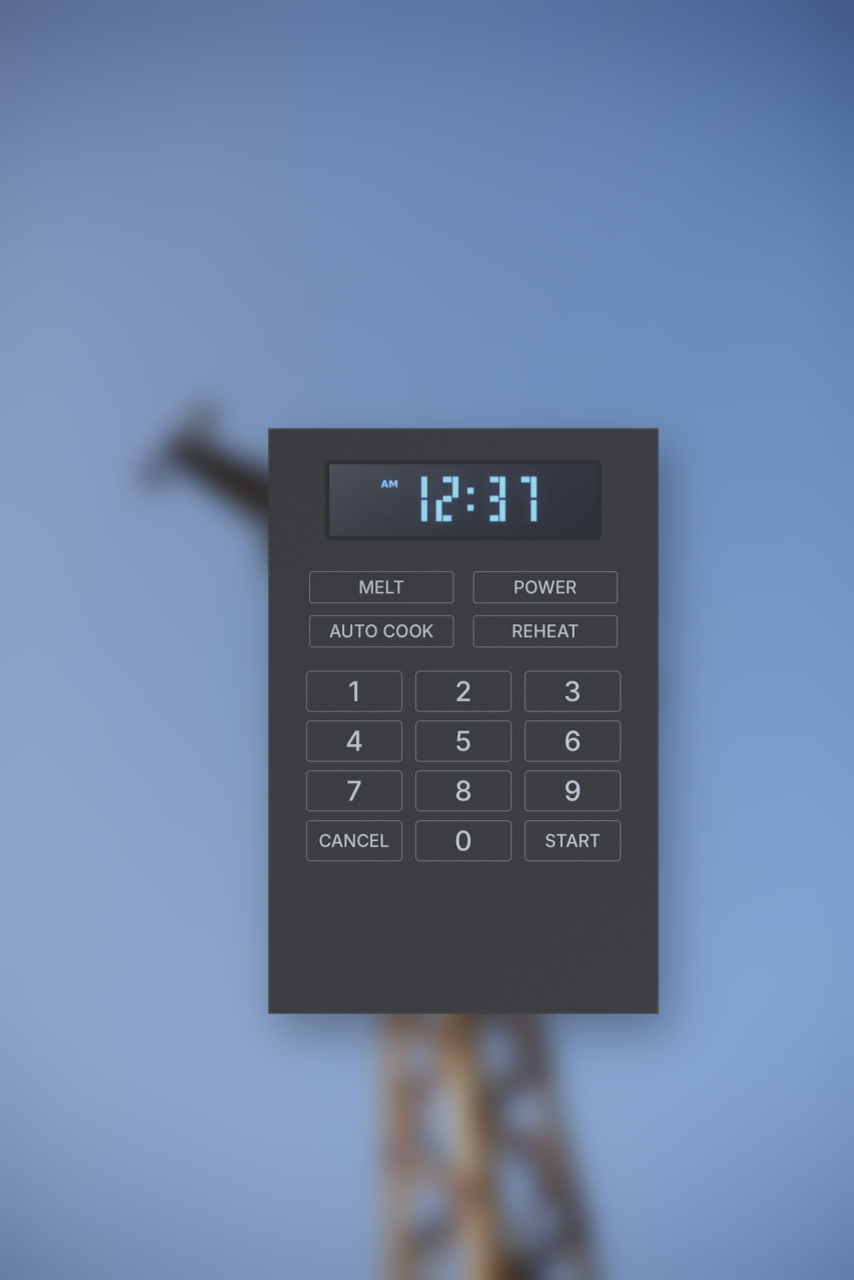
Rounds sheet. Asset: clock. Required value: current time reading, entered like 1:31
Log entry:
12:37
